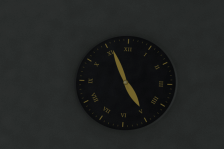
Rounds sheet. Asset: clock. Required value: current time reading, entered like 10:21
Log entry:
4:56
